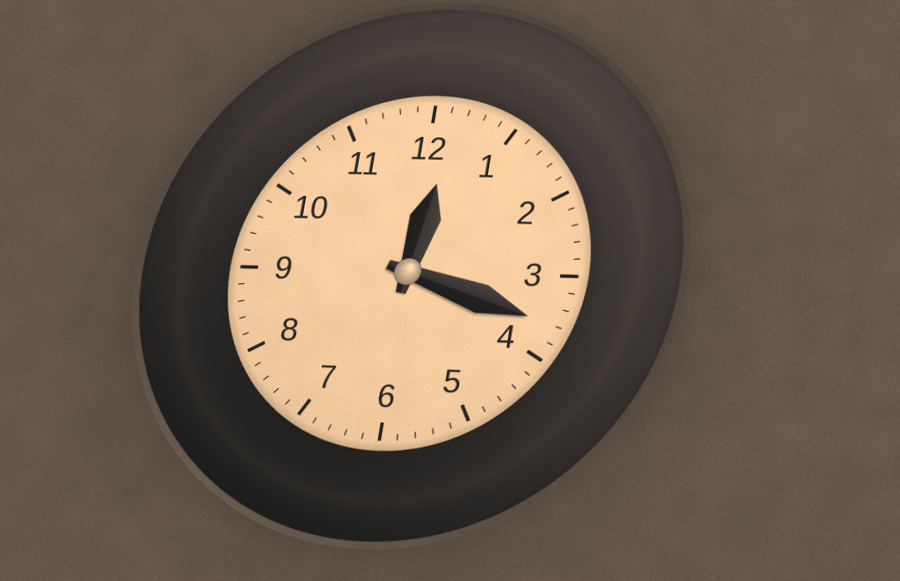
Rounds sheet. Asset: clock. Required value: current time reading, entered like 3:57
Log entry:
12:18
